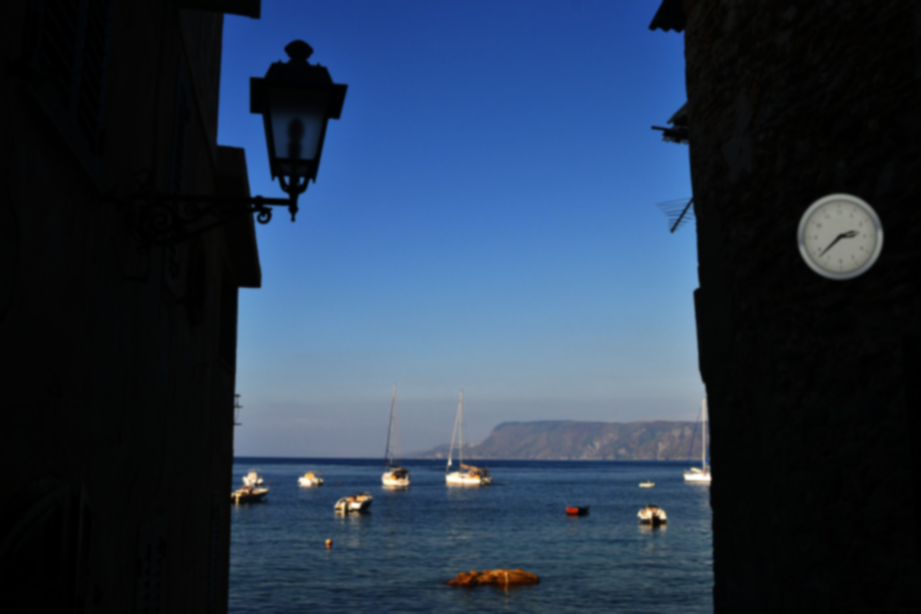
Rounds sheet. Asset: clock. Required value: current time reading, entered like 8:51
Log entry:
2:38
